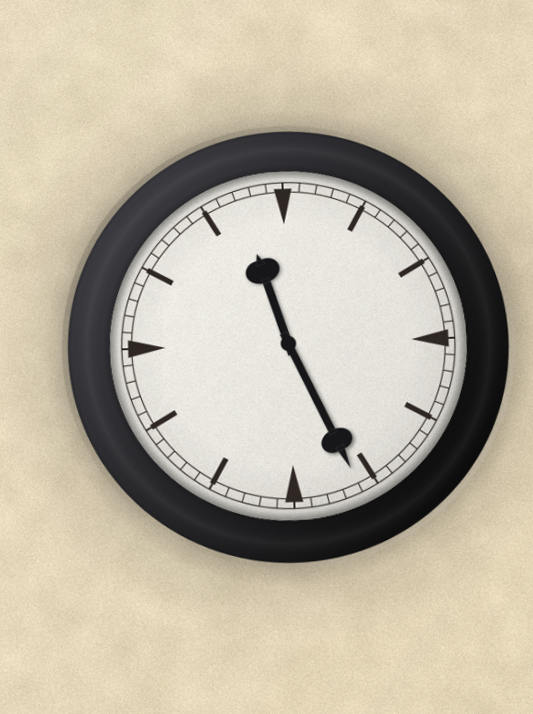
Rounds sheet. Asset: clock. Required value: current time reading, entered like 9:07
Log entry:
11:26
